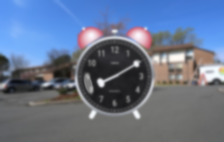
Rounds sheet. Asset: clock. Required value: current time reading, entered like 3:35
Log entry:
8:10
